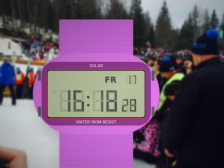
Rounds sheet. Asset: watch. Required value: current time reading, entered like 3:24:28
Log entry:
16:18:28
